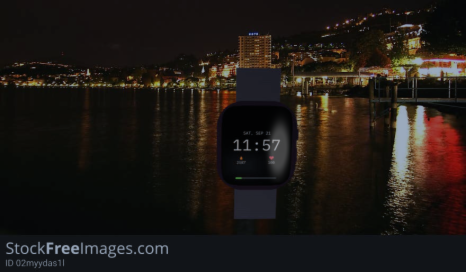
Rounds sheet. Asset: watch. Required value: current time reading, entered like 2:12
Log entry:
11:57
